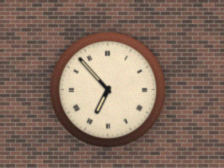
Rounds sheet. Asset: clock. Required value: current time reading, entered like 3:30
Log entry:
6:53
